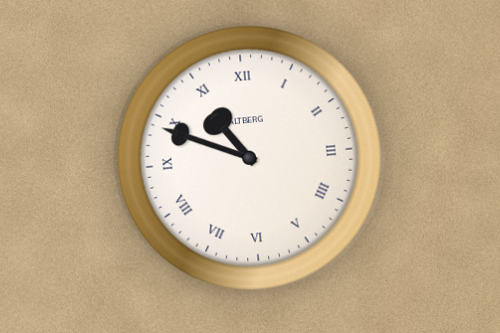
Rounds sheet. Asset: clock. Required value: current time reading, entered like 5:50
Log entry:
10:49
